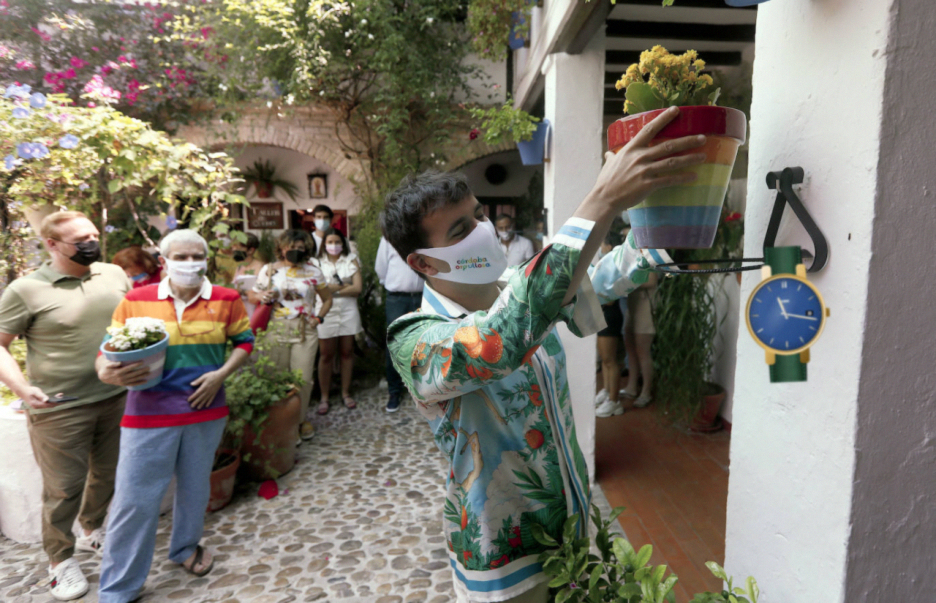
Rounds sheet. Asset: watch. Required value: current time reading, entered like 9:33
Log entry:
11:17
